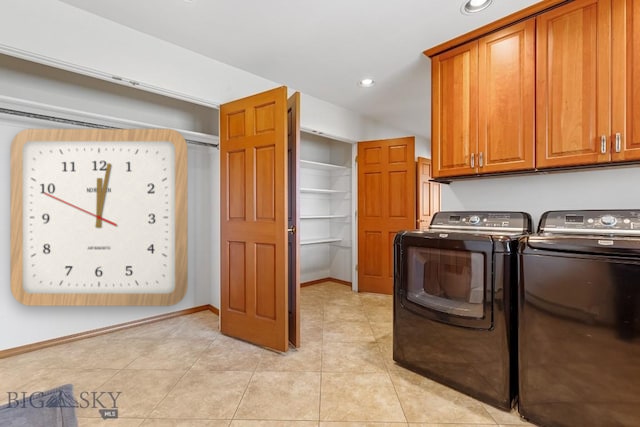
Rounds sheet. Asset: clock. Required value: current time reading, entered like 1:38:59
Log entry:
12:01:49
